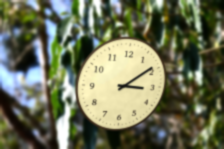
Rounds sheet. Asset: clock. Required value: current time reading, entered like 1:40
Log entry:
3:09
